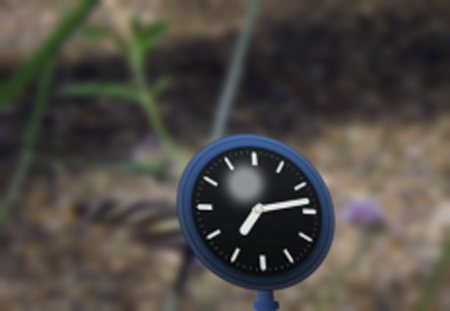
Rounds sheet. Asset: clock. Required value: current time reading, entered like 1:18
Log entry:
7:13
